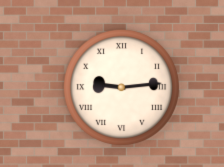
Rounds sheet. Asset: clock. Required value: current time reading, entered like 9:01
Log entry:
9:14
